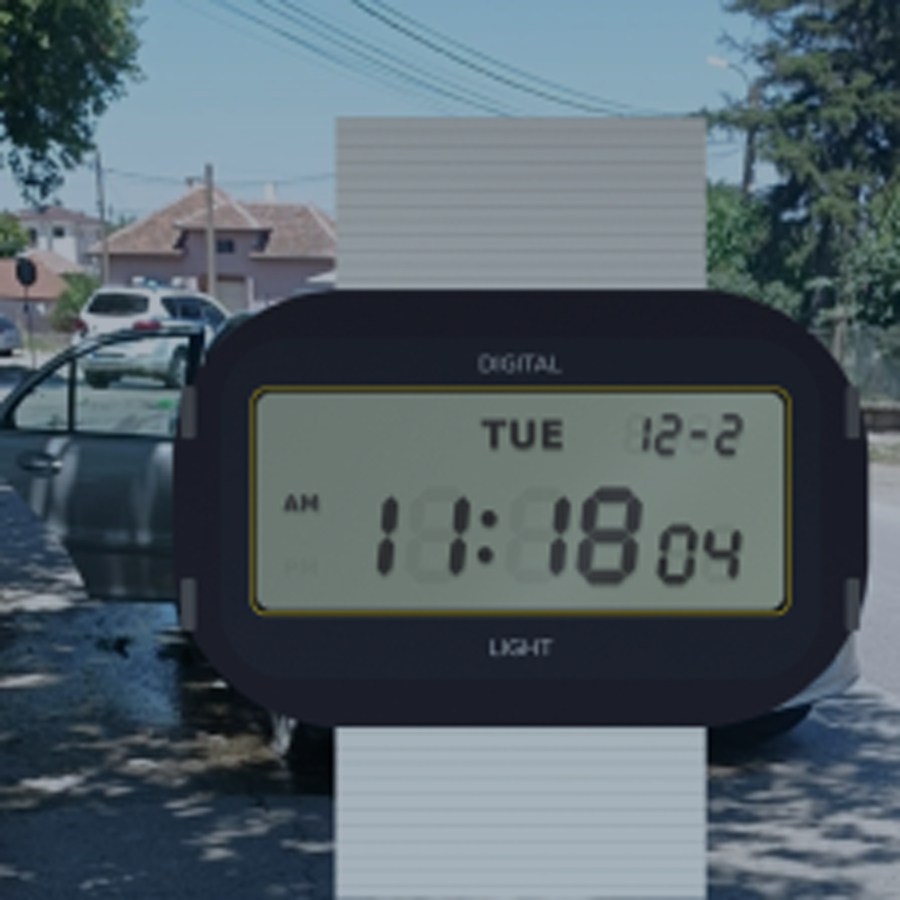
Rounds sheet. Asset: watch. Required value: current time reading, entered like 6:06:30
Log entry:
11:18:04
